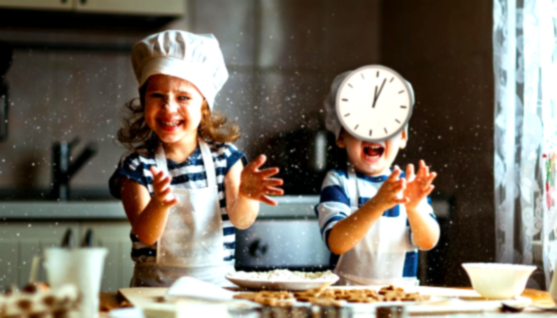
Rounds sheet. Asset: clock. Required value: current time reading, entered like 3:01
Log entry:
12:03
